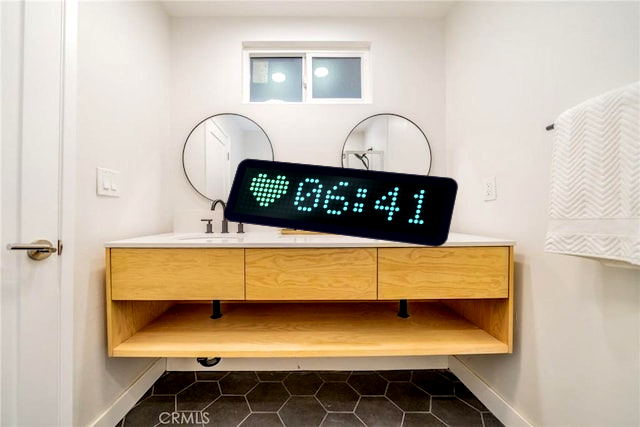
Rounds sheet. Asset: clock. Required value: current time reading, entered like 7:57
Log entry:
6:41
